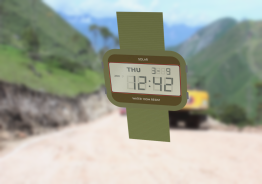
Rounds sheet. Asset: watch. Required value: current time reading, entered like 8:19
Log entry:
12:42
